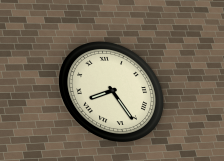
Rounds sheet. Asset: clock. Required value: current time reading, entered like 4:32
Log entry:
8:26
